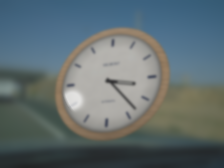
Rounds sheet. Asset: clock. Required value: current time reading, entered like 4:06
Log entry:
3:23
